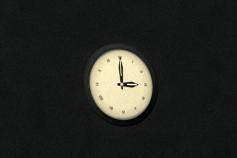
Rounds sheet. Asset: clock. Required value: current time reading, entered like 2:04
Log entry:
3:00
